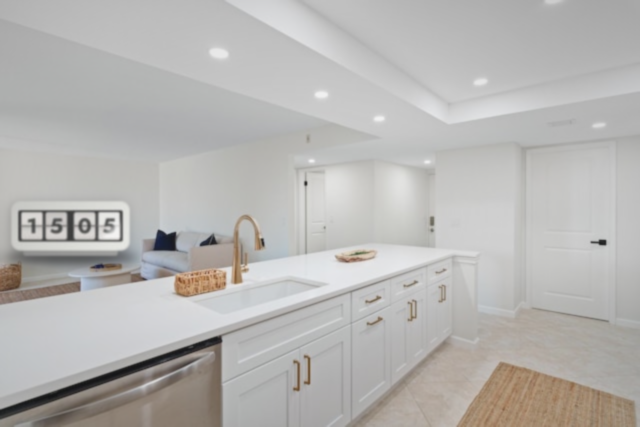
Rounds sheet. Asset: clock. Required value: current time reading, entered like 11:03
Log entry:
15:05
